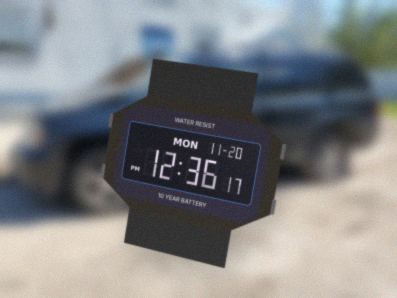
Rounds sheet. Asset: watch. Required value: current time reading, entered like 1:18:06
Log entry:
12:36:17
